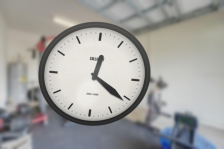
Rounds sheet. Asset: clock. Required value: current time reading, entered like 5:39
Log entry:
12:21
